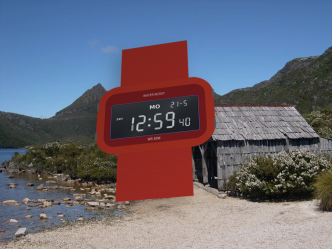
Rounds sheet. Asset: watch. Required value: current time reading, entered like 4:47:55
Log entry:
12:59:40
